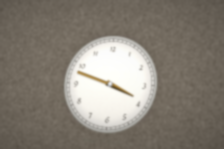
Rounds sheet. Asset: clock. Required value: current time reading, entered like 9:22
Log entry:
3:48
